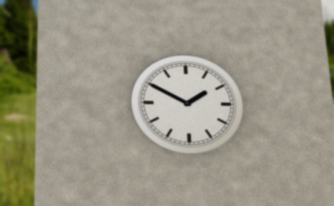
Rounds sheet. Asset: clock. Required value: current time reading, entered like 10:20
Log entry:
1:50
